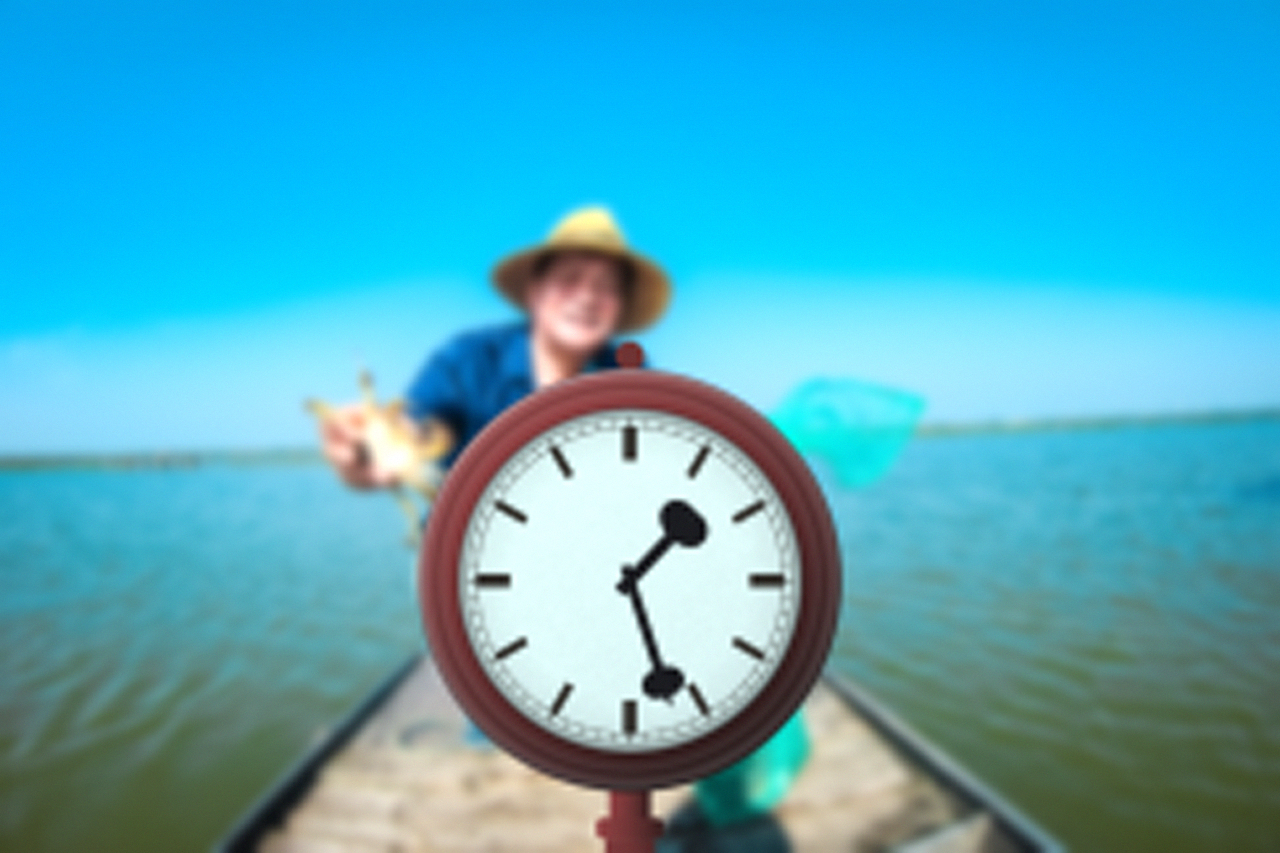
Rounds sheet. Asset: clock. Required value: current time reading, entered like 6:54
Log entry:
1:27
